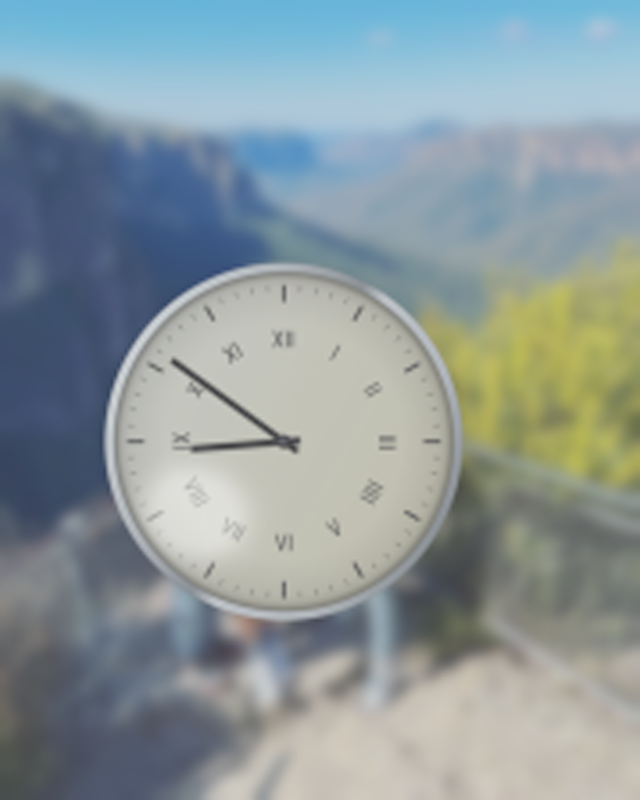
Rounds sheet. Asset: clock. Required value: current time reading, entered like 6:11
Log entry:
8:51
